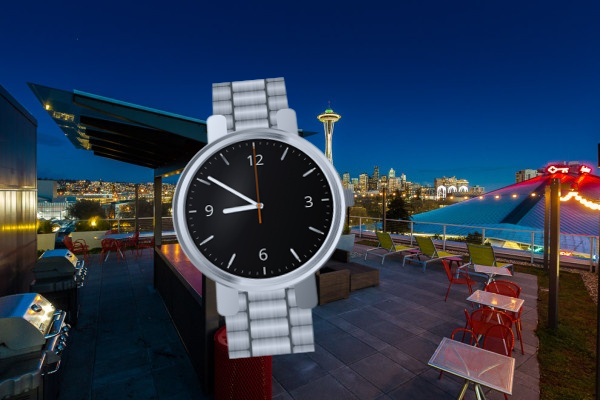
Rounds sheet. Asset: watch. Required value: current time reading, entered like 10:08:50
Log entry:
8:51:00
